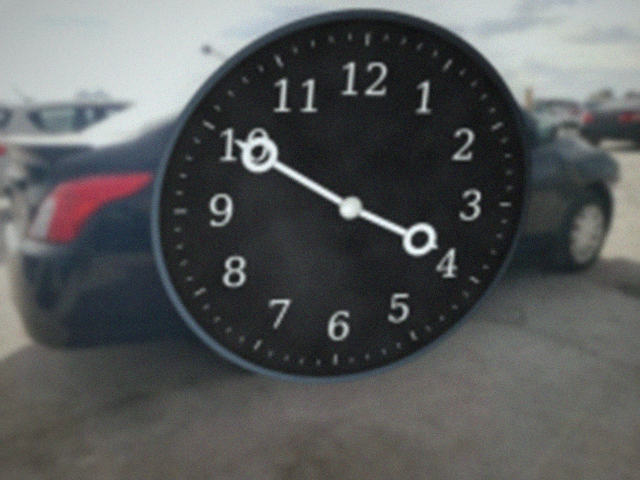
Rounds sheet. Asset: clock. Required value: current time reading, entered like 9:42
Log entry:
3:50
